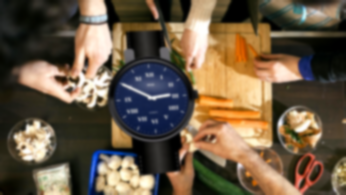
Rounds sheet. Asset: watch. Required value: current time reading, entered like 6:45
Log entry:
2:50
